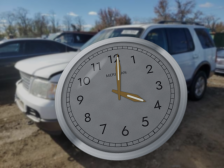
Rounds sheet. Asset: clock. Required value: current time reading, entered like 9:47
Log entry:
4:01
